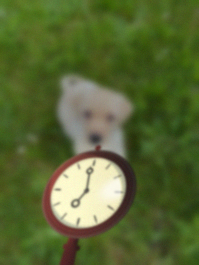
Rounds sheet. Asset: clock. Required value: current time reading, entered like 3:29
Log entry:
6:59
